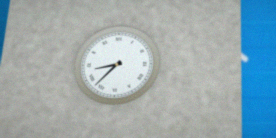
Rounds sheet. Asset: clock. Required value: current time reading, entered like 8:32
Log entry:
8:37
